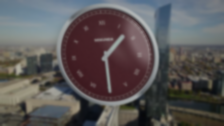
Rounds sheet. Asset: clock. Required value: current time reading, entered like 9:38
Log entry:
1:30
